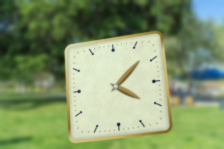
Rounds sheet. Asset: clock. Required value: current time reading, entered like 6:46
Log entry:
4:08
